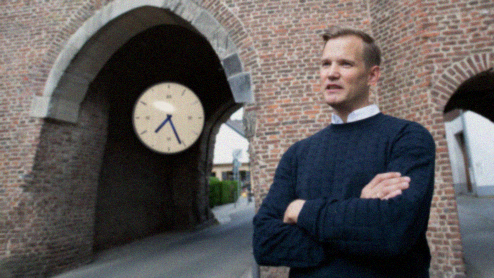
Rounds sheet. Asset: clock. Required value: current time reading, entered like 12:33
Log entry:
7:26
